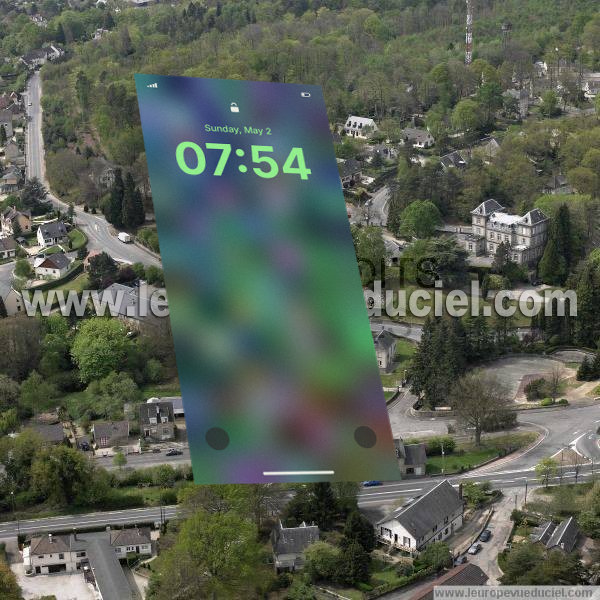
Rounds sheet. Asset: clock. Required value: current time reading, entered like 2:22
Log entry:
7:54
